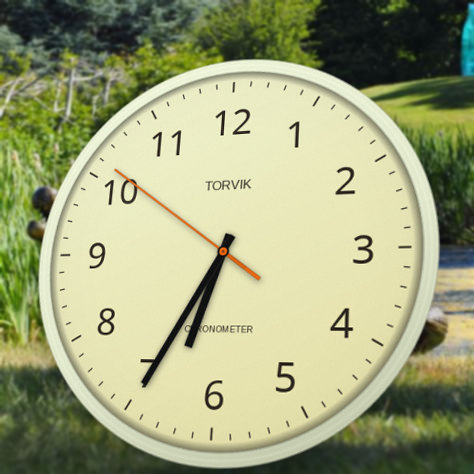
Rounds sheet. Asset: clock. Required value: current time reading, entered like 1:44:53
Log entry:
6:34:51
